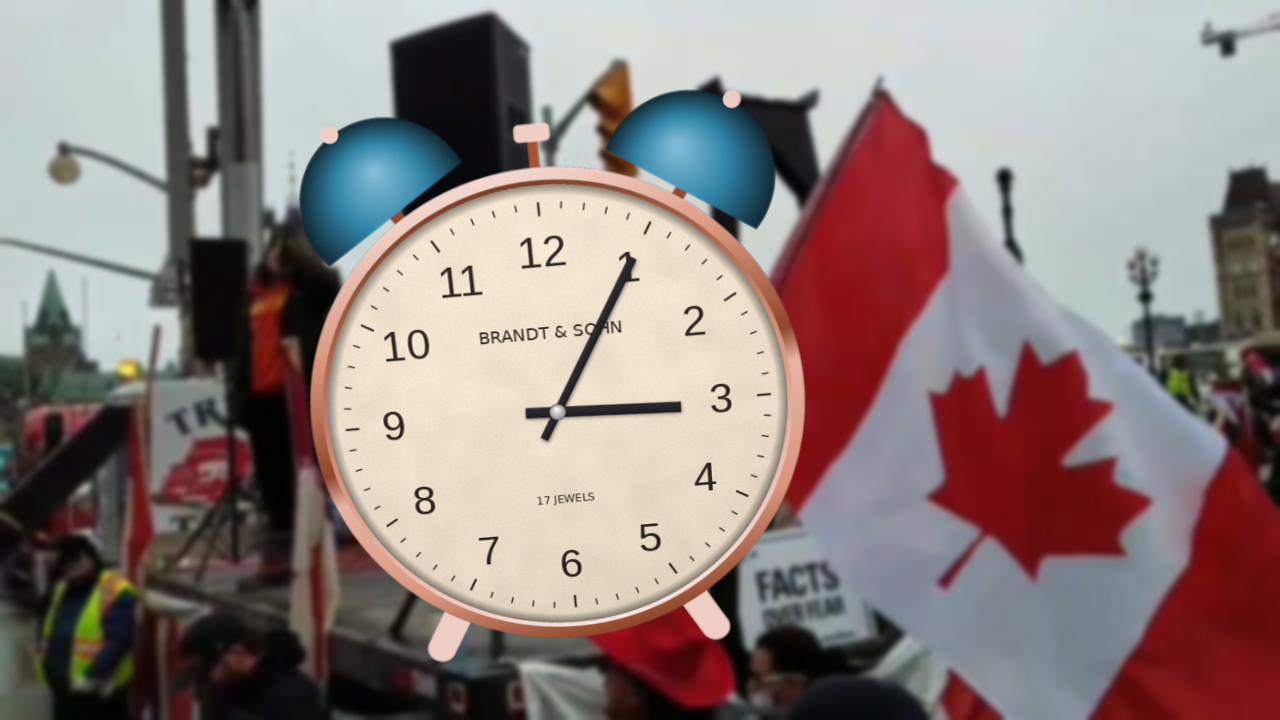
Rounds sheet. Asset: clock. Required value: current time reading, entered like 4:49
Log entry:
3:05
